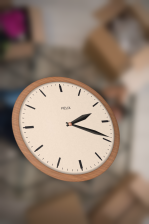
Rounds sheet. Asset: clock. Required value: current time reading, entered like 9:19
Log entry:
2:19
